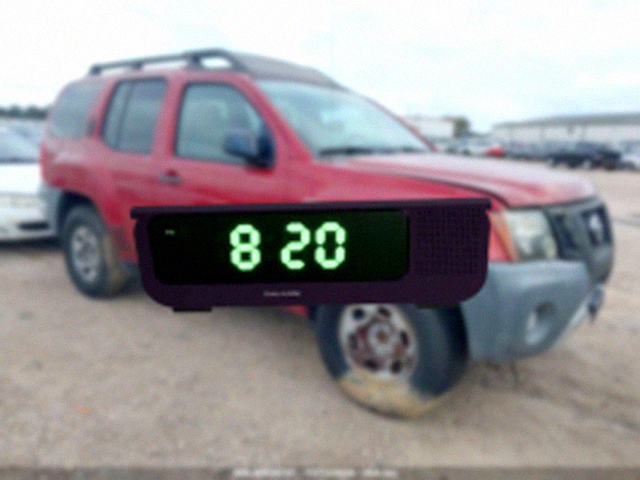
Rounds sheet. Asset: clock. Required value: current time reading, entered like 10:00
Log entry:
8:20
